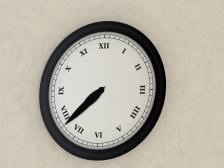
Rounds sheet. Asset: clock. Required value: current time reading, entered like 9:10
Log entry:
7:38
